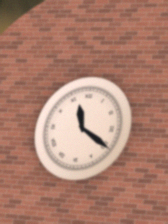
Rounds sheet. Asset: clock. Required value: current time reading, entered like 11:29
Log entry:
11:20
